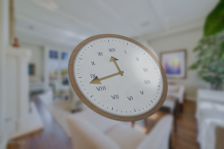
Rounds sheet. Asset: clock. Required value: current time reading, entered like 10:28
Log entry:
11:43
